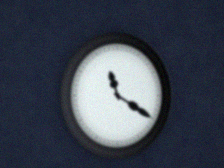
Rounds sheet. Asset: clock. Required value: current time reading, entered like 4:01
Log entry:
11:20
